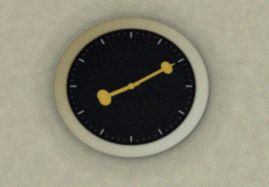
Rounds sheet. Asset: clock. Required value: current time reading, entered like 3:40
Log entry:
8:10
